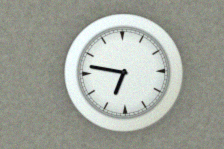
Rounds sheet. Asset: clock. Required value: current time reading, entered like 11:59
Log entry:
6:47
